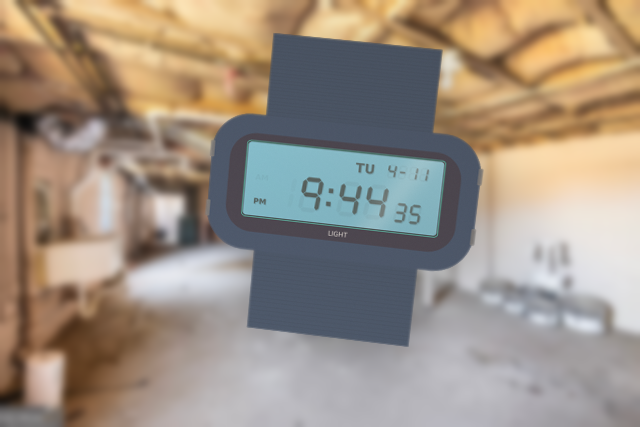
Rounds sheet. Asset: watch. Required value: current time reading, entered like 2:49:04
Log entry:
9:44:35
